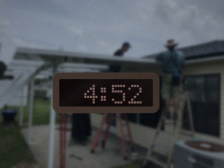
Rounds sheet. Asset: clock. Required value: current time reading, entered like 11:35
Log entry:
4:52
